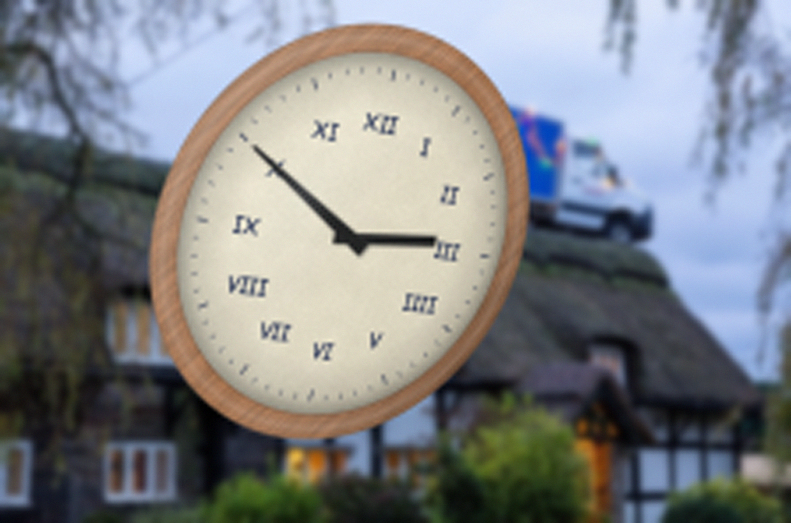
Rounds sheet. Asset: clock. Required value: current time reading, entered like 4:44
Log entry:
2:50
